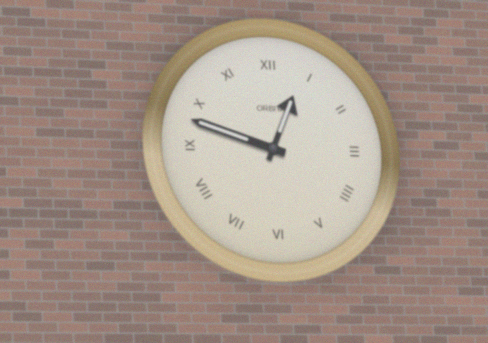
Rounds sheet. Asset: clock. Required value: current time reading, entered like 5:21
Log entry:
12:48
